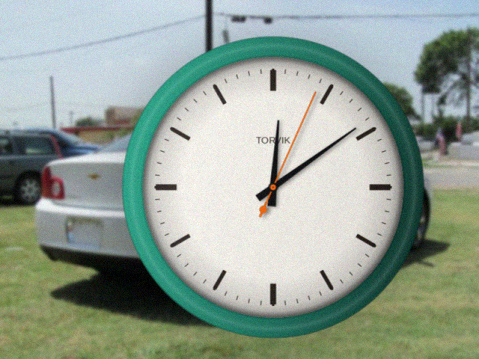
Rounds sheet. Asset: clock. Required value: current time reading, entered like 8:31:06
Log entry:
12:09:04
